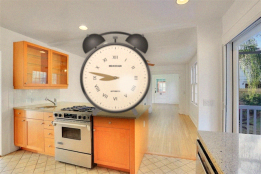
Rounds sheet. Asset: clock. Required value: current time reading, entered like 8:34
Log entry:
8:47
